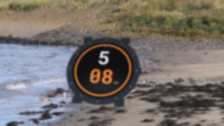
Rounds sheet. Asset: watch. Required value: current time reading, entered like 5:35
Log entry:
5:08
